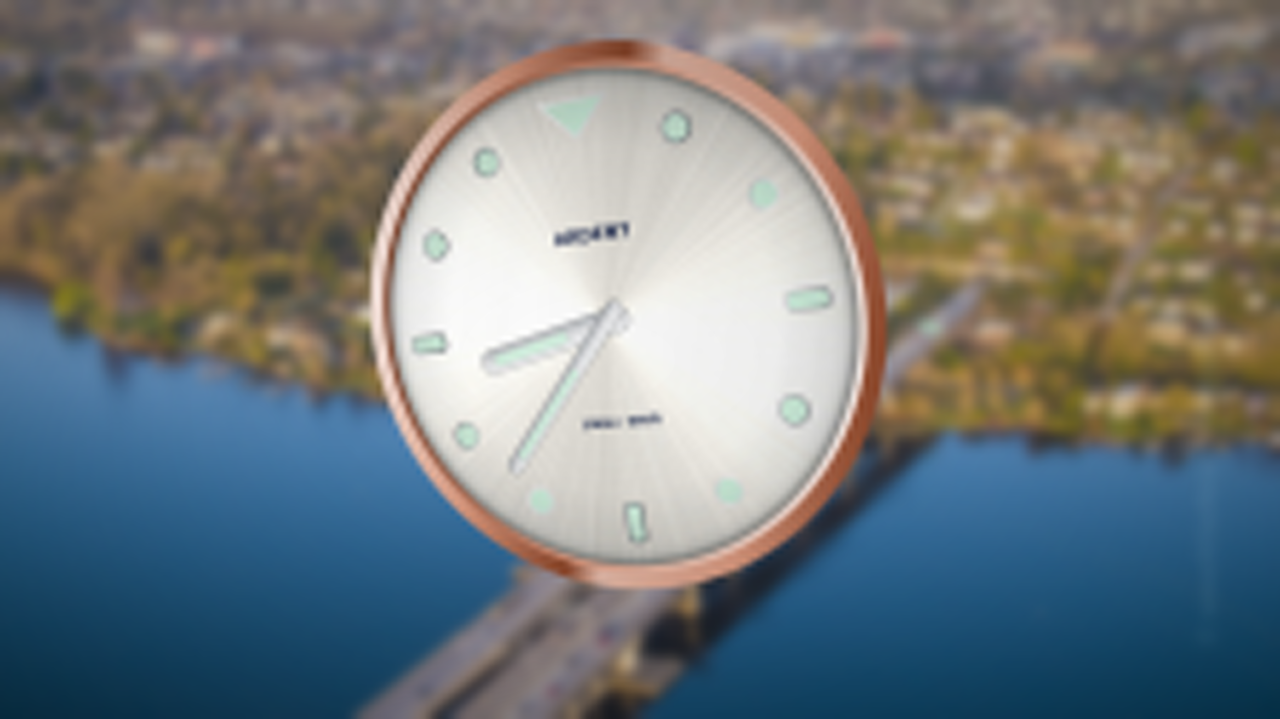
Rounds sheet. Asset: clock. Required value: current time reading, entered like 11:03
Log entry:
8:37
